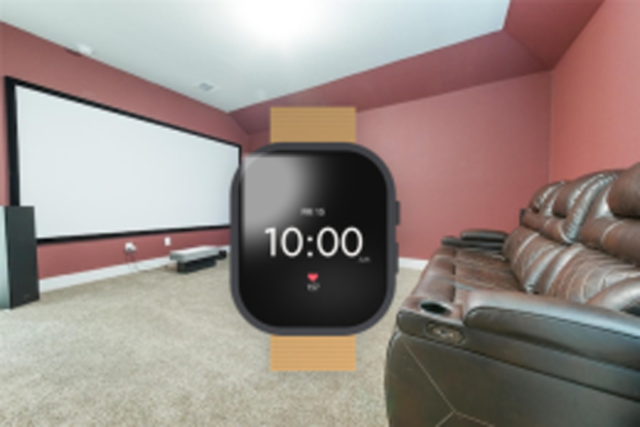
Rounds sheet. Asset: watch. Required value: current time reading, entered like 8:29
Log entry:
10:00
